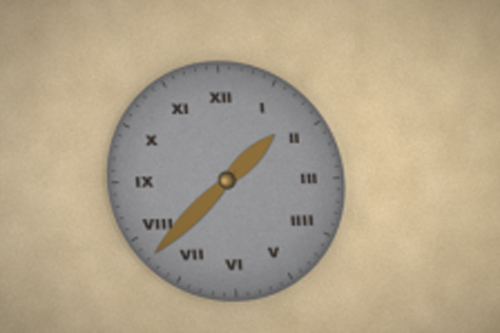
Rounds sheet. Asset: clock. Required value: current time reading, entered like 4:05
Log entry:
1:38
